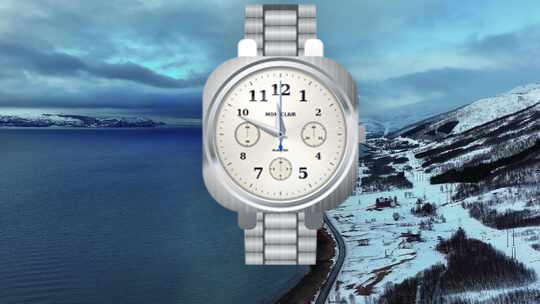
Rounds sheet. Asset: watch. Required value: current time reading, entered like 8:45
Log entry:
11:49
